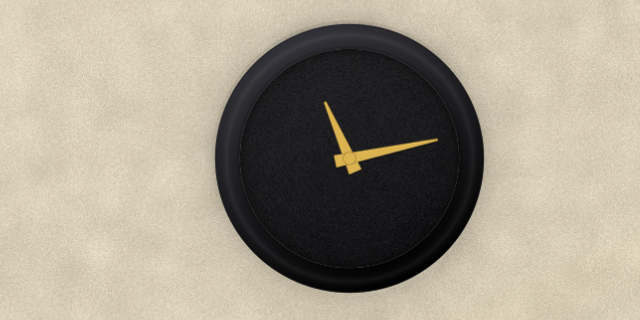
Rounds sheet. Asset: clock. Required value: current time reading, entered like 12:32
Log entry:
11:13
